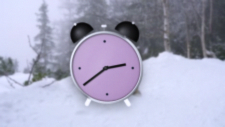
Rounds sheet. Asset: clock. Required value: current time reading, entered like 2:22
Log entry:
2:39
